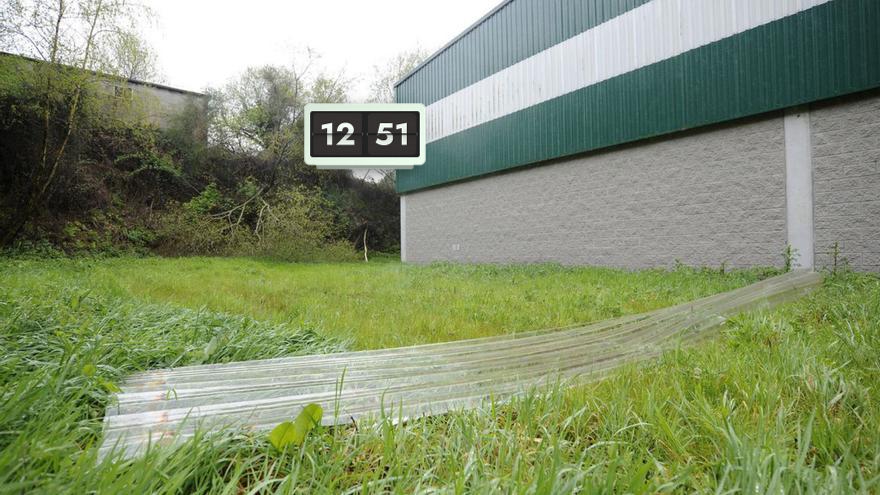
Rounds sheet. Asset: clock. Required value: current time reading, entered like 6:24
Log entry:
12:51
